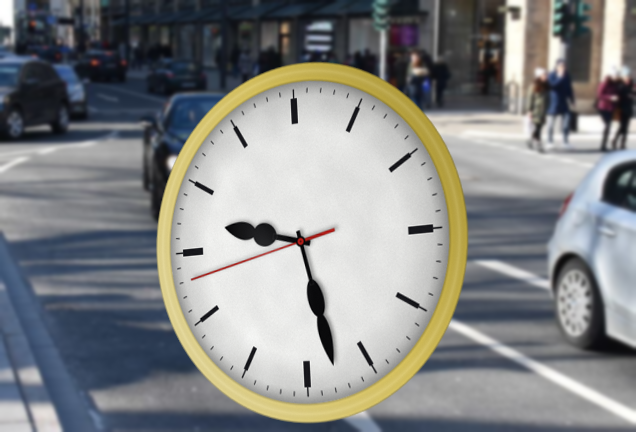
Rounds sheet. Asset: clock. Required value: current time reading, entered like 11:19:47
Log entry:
9:27:43
